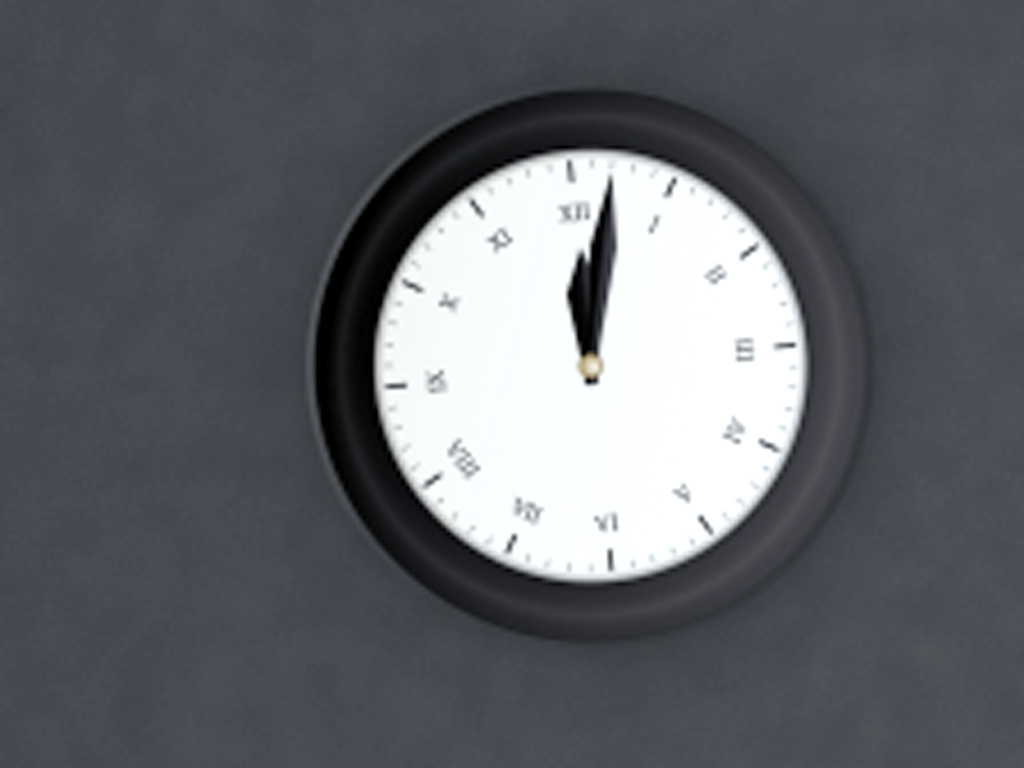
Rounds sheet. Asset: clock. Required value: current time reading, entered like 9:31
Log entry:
12:02
